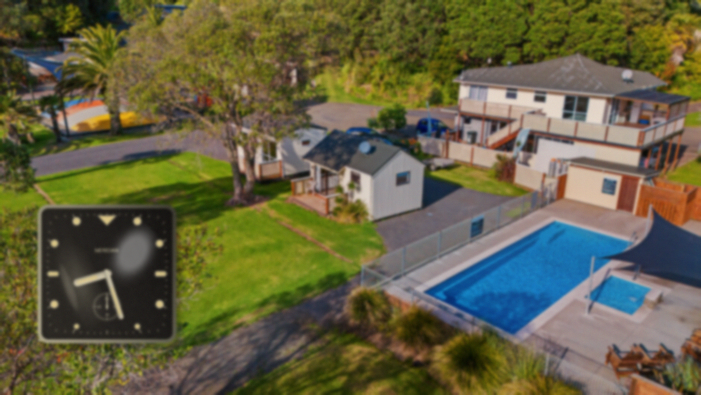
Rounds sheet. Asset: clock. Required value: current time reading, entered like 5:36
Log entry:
8:27
